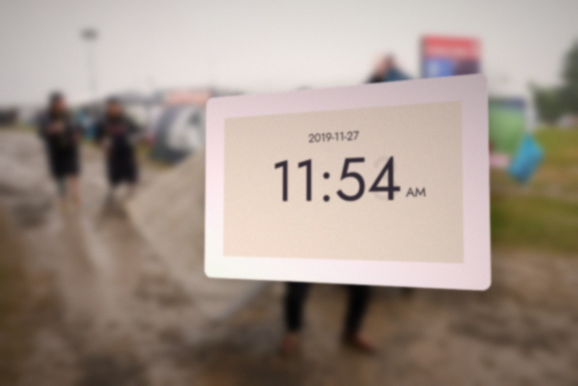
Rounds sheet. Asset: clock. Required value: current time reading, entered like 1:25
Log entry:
11:54
